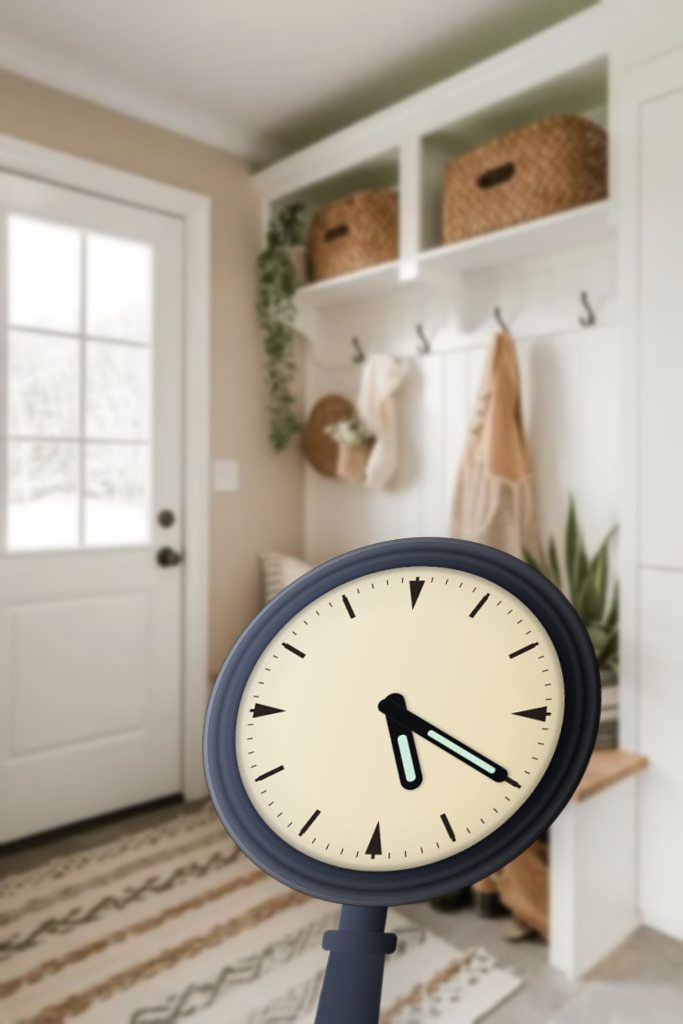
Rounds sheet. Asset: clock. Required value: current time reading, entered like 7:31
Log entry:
5:20
